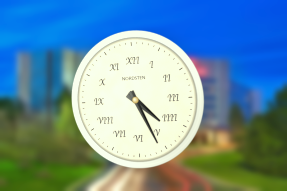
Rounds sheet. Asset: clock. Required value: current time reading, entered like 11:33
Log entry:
4:26
